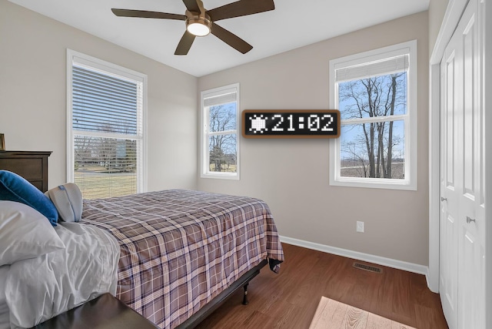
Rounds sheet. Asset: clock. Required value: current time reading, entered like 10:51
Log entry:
21:02
